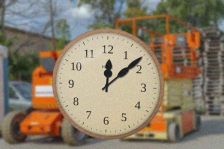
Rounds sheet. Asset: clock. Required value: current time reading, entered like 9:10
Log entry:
12:08
